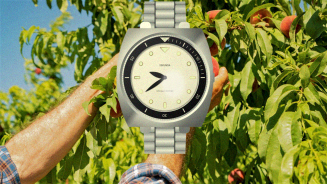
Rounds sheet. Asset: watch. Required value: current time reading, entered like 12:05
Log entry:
9:39
